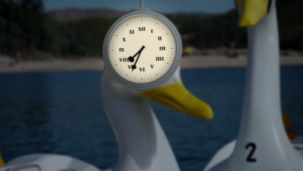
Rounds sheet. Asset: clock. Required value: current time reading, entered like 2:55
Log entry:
7:34
